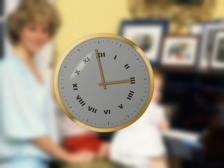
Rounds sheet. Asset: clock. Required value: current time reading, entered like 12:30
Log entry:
2:59
